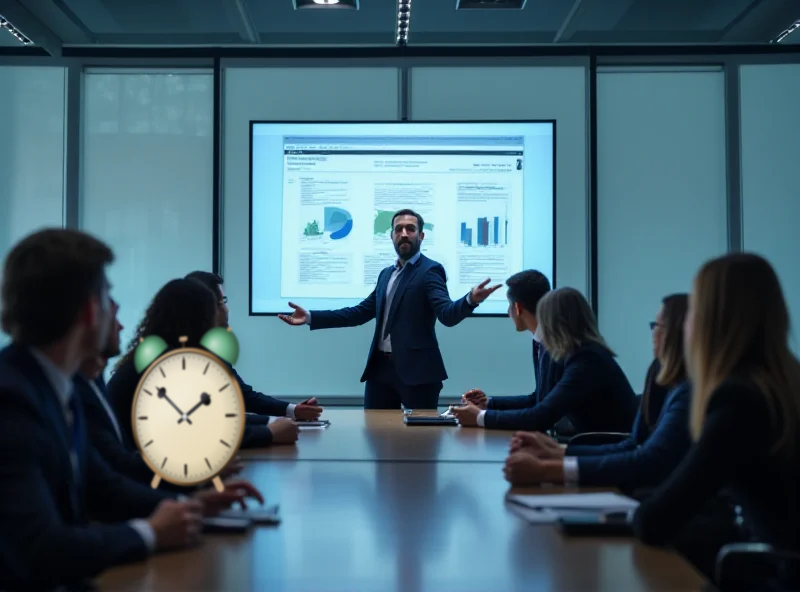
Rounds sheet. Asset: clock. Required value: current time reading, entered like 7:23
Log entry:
1:52
